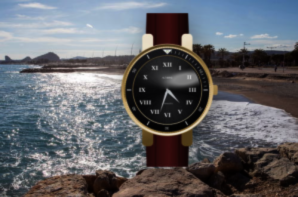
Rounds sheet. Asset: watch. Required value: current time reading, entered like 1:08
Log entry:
4:33
